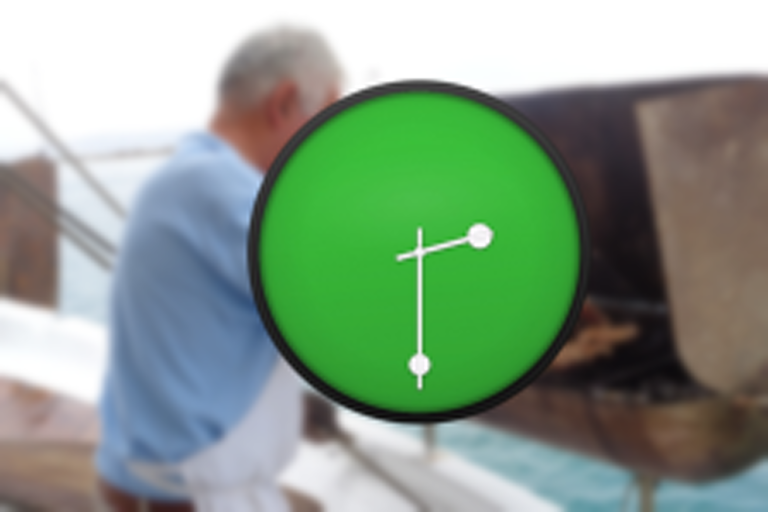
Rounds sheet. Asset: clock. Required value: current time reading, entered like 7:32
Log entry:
2:30
